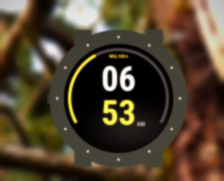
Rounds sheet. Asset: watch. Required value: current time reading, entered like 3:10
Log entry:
6:53
